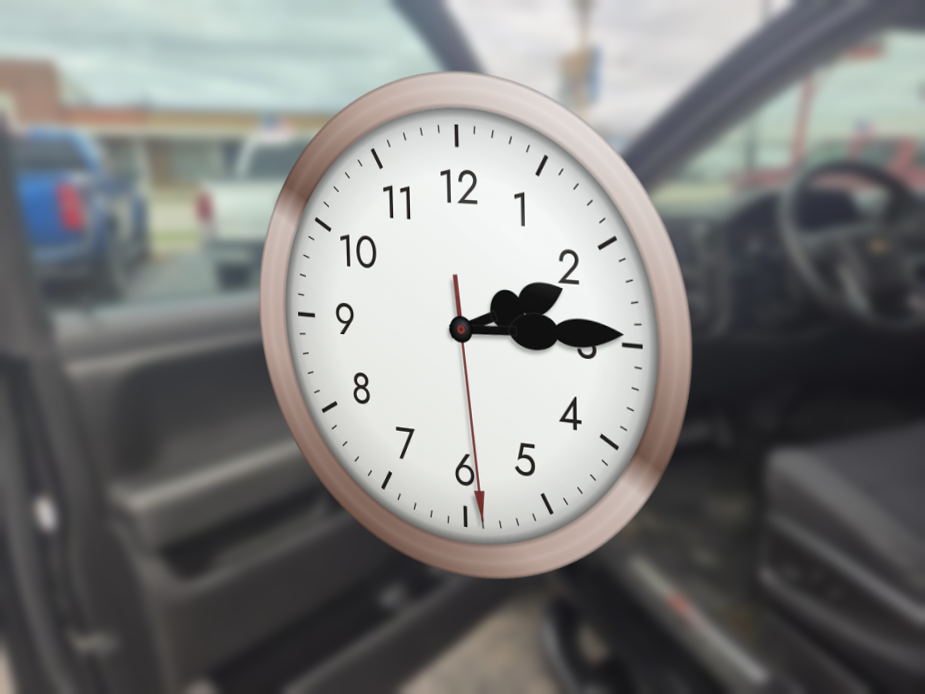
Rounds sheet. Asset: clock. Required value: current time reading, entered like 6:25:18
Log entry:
2:14:29
